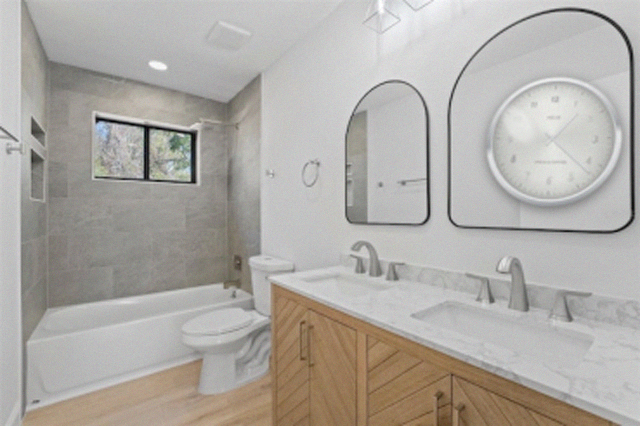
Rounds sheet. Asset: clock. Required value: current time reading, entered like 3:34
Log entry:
1:22
